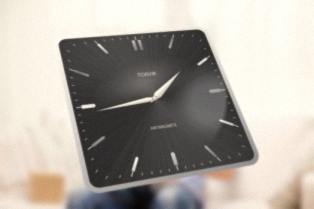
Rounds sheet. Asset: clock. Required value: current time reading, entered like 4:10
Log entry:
1:44
